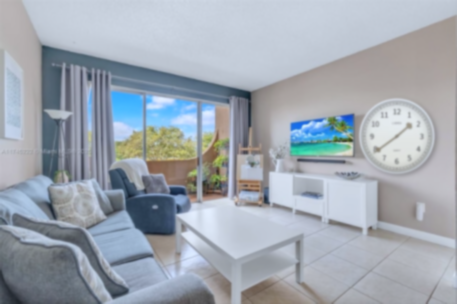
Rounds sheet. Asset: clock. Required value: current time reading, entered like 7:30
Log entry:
1:39
